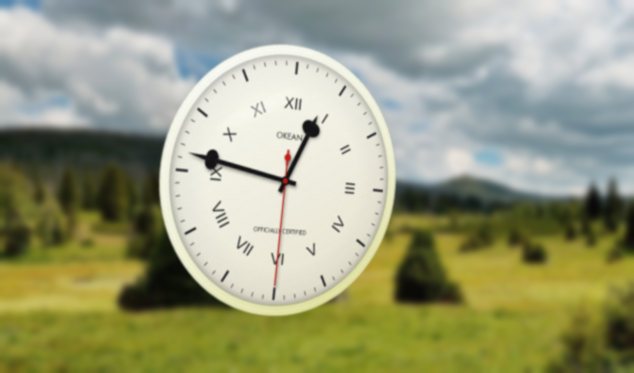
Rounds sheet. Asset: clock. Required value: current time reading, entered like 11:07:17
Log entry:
12:46:30
